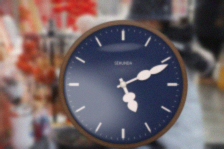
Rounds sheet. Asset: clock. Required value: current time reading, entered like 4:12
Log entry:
5:11
